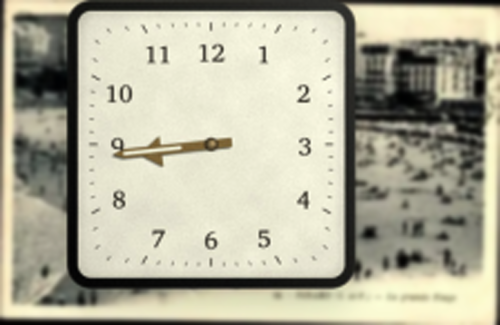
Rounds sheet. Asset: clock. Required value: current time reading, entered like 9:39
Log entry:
8:44
